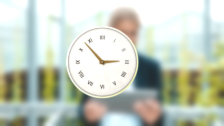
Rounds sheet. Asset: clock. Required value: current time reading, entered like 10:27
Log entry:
2:53
